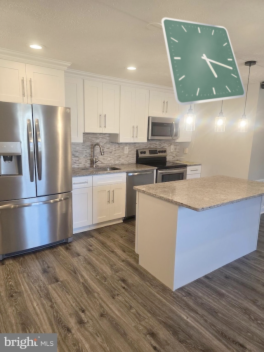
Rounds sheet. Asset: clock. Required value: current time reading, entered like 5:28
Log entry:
5:18
